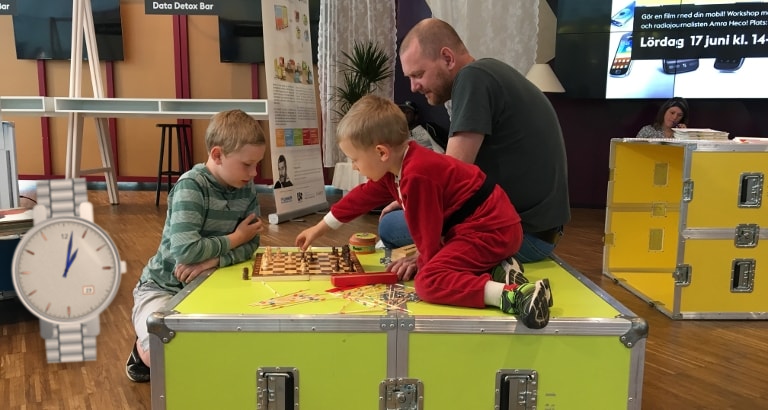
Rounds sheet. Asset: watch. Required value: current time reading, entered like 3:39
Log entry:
1:02
